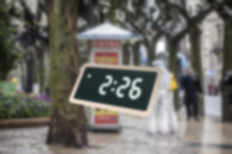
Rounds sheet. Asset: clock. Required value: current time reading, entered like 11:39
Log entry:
2:26
